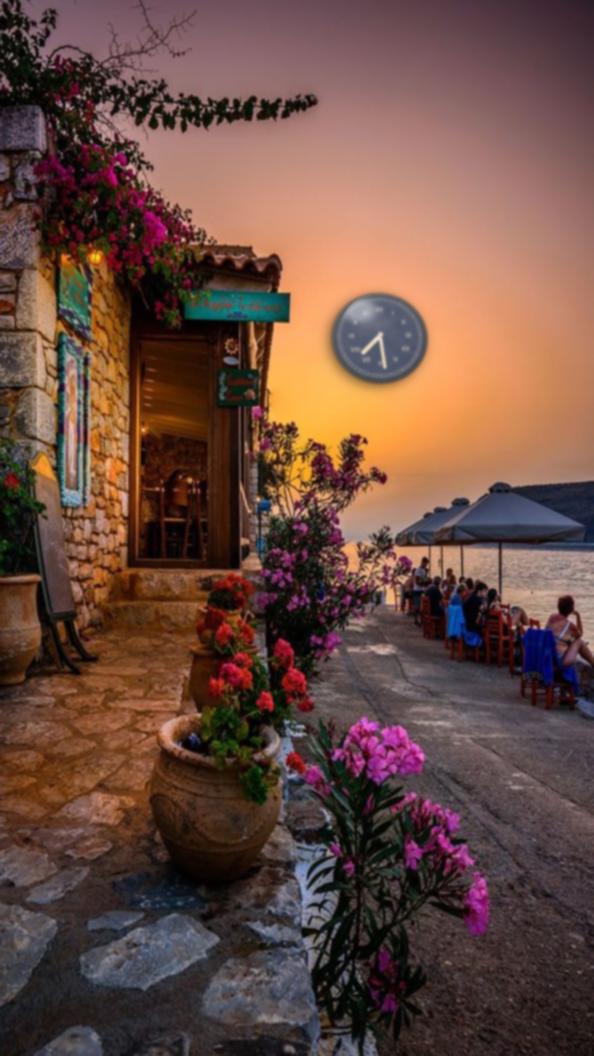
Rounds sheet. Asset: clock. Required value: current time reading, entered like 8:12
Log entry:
7:29
